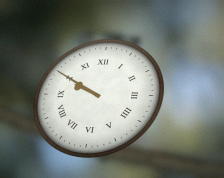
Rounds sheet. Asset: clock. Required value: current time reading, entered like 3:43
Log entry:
9:50
